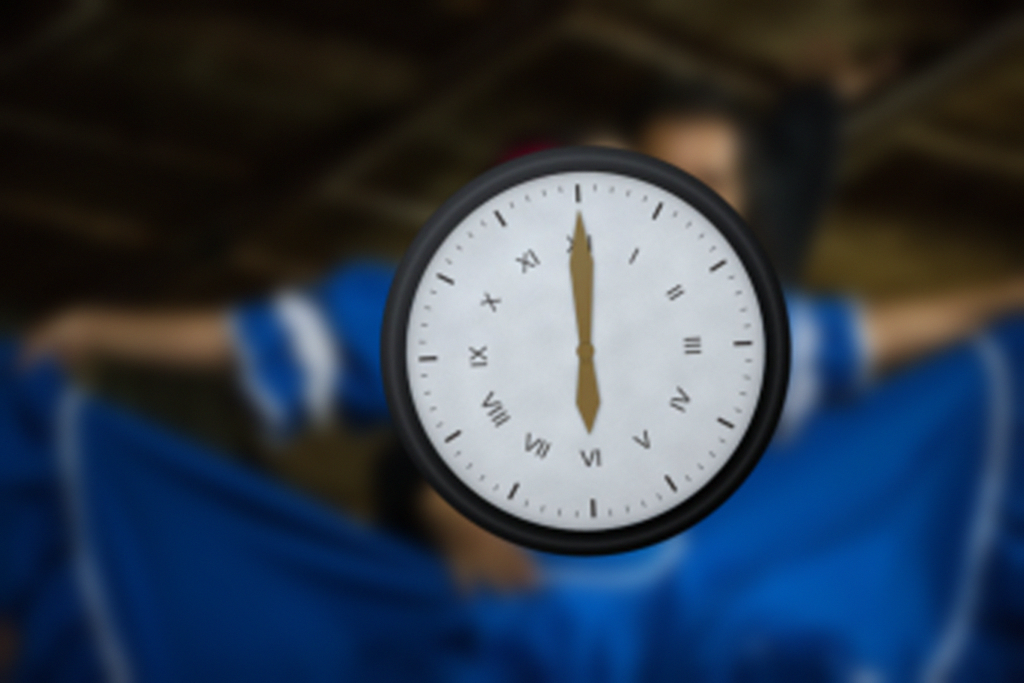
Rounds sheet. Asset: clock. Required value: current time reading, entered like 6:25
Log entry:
6:00
